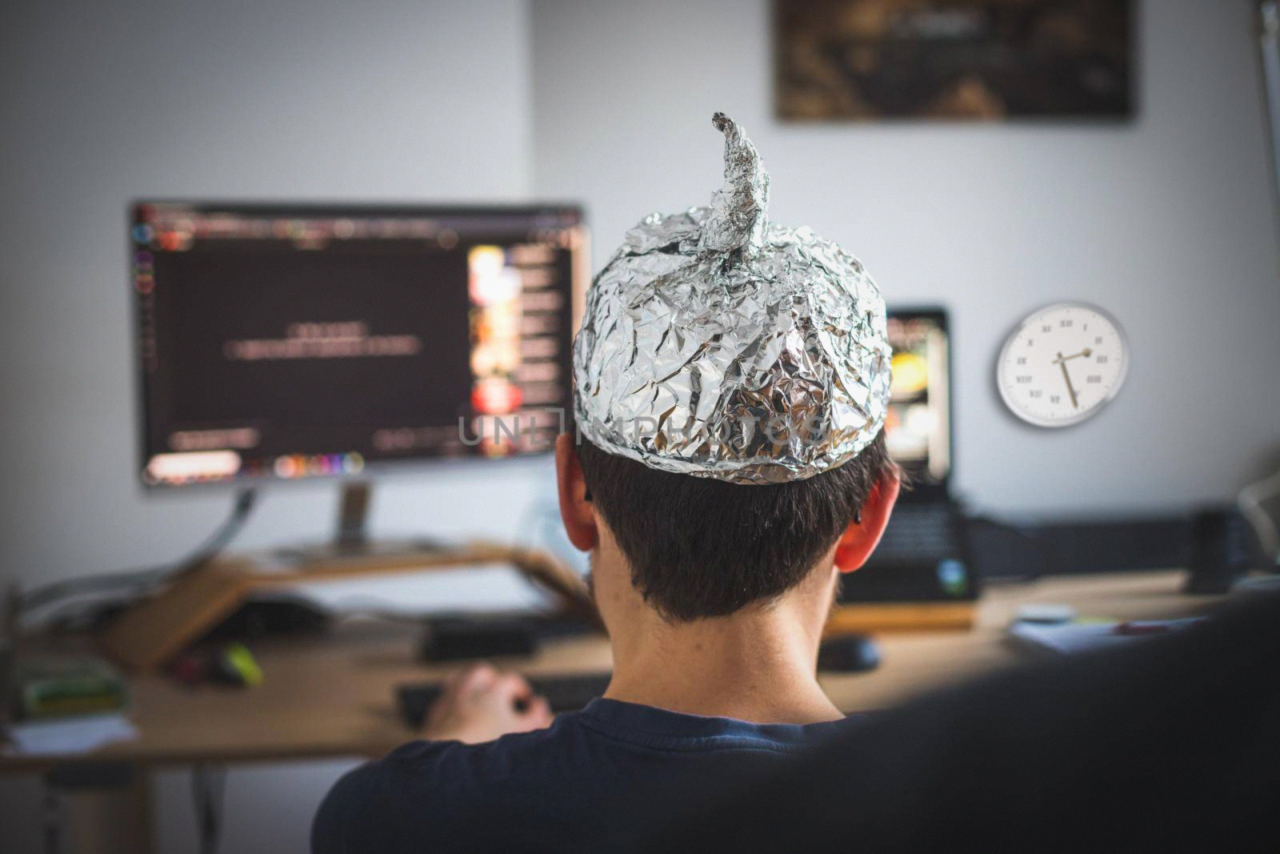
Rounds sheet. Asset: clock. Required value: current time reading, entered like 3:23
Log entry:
2:26
